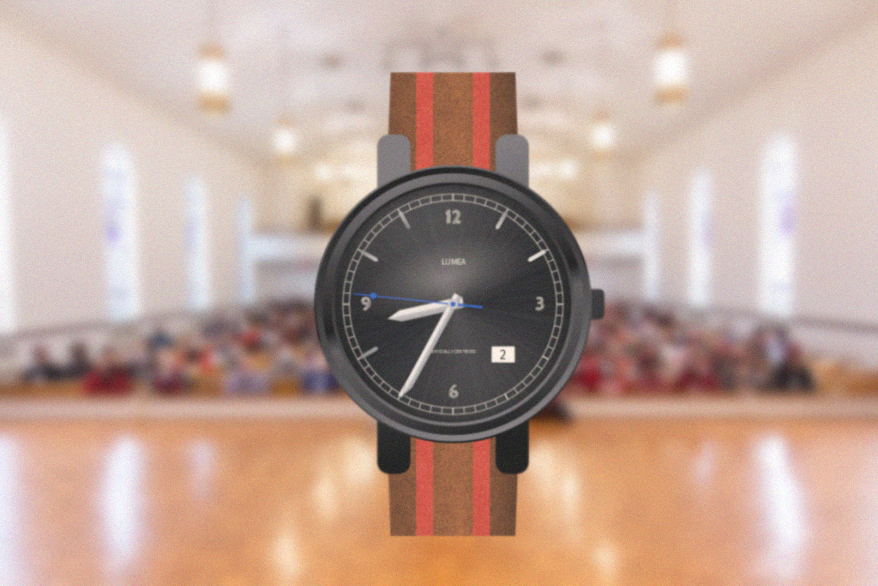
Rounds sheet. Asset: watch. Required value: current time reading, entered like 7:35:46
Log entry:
8:34:46
